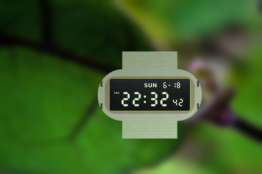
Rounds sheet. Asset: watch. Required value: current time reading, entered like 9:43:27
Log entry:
22:32:42
